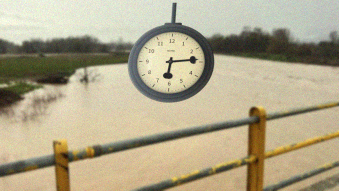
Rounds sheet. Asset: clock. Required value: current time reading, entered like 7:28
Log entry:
6:14
